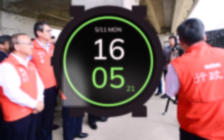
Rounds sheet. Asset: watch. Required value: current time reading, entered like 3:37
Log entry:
16:05
